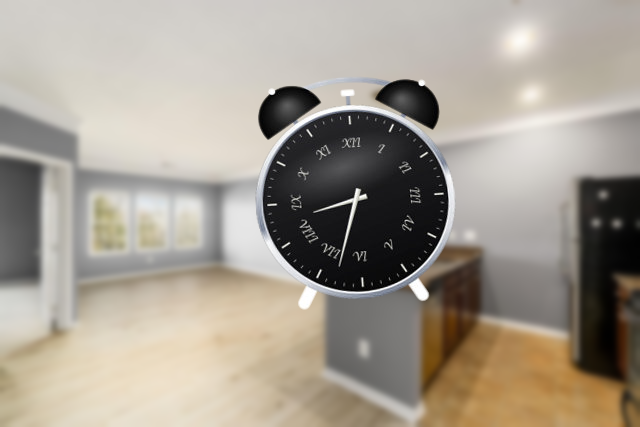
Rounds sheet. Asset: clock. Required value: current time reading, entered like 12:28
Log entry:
8:33
